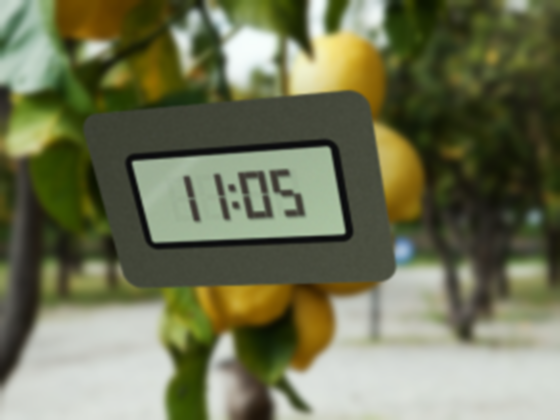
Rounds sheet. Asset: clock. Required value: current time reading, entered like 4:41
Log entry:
11:05
